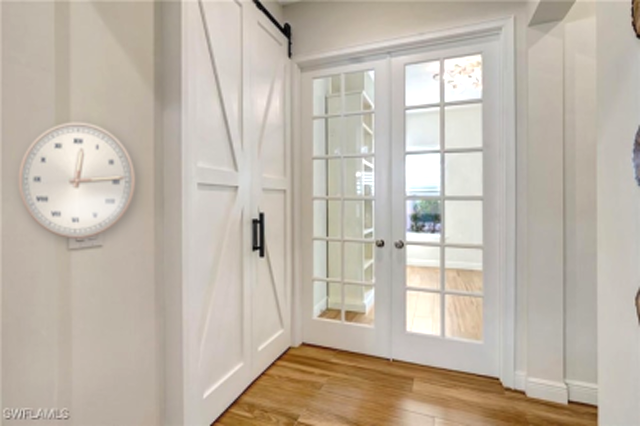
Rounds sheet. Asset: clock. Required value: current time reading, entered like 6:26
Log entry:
12:14
